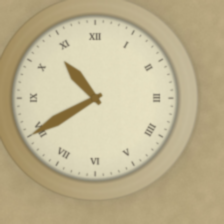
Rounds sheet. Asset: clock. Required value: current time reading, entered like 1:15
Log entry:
10:40
